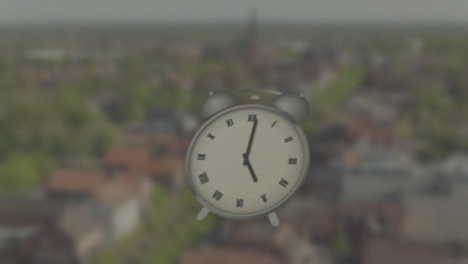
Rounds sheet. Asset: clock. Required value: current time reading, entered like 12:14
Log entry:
5:01
